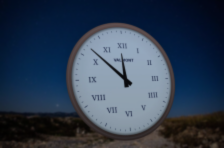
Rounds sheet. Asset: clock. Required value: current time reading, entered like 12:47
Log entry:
11:52
